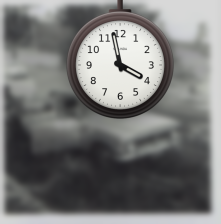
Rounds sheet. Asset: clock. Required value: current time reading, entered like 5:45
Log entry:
3:58
